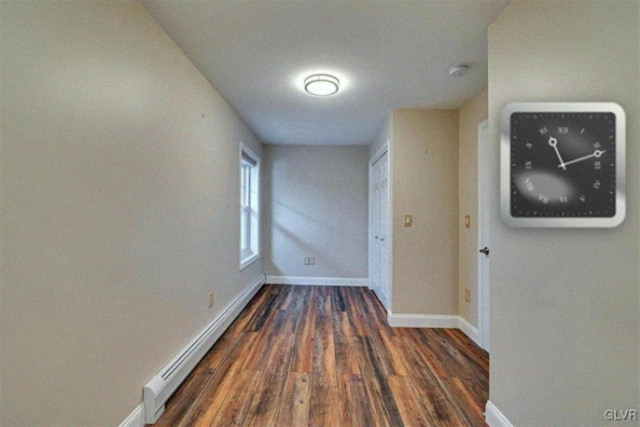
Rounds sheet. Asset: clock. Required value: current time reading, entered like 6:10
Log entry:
11:12
